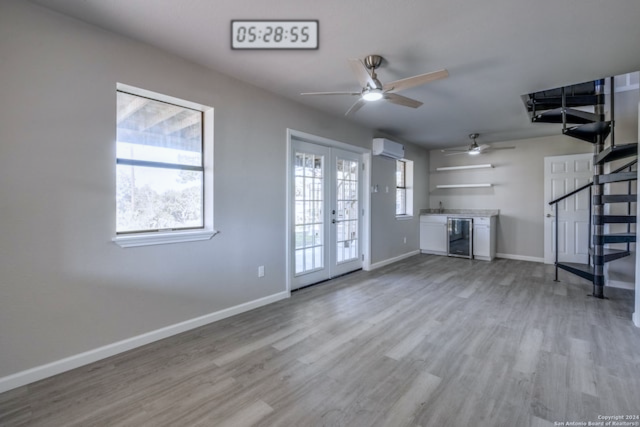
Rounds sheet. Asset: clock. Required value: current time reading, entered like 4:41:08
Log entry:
5:28:55
